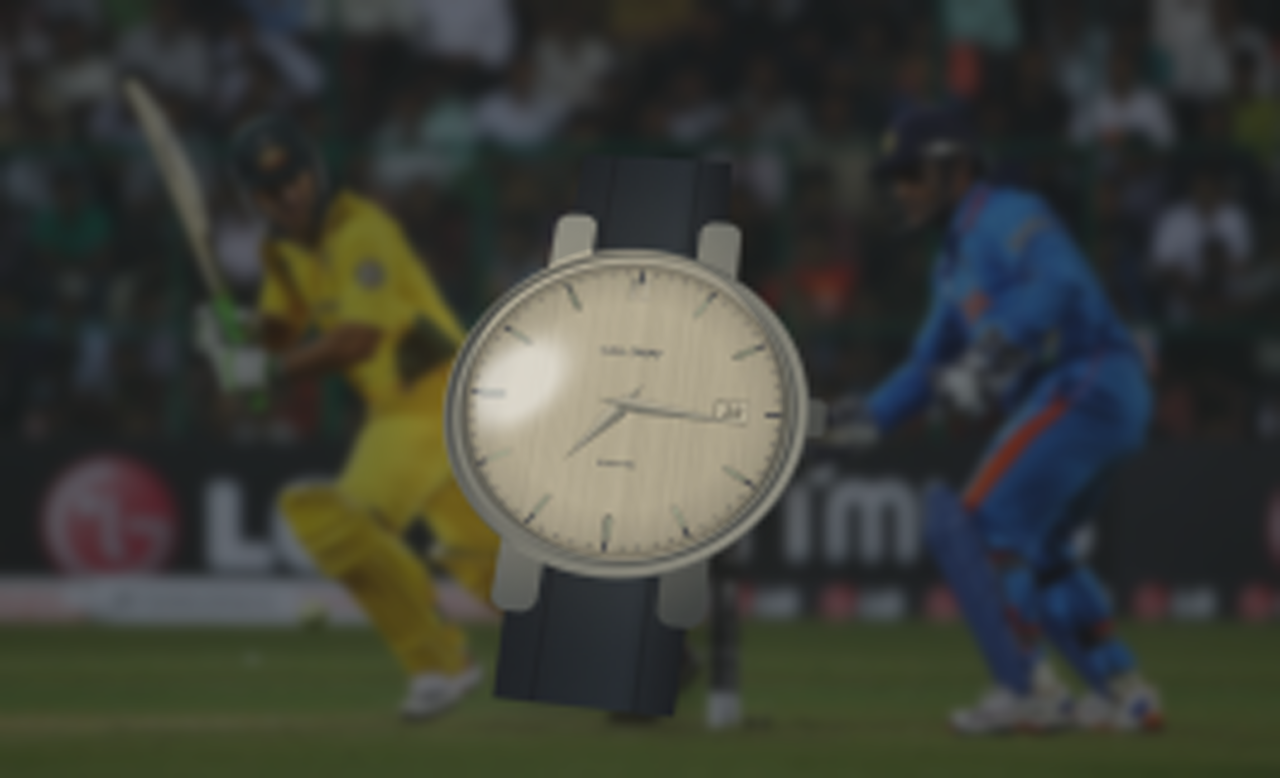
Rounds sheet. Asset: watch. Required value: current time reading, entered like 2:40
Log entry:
7:16
